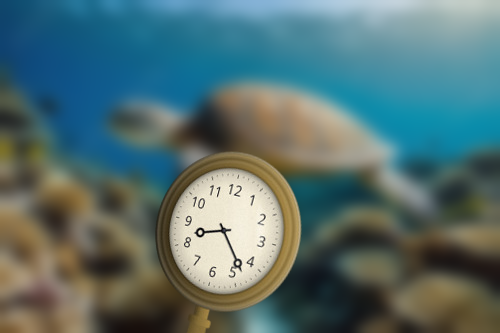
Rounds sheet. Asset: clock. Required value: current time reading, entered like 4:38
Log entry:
8:23
